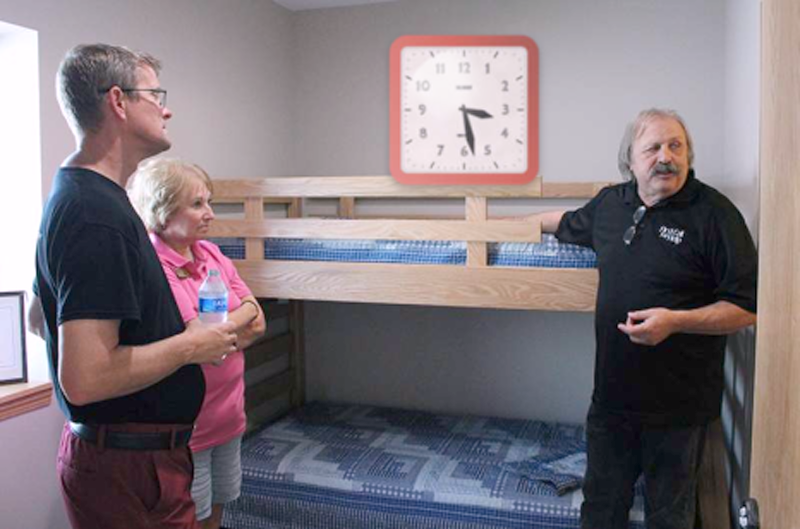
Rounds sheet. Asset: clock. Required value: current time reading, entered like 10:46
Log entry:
3:28
